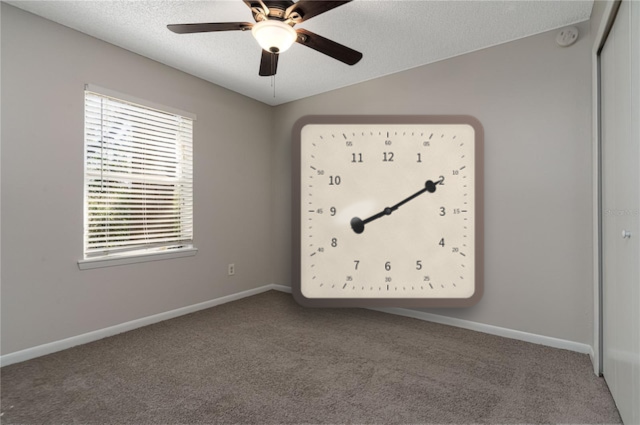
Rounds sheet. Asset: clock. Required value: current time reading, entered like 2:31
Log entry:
8:10
